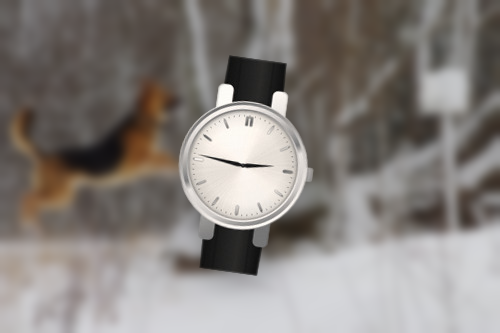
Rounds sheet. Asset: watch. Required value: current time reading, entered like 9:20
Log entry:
2:46
